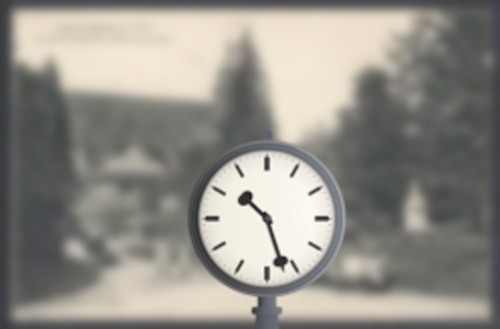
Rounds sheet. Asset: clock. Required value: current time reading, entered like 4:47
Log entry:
10:27
